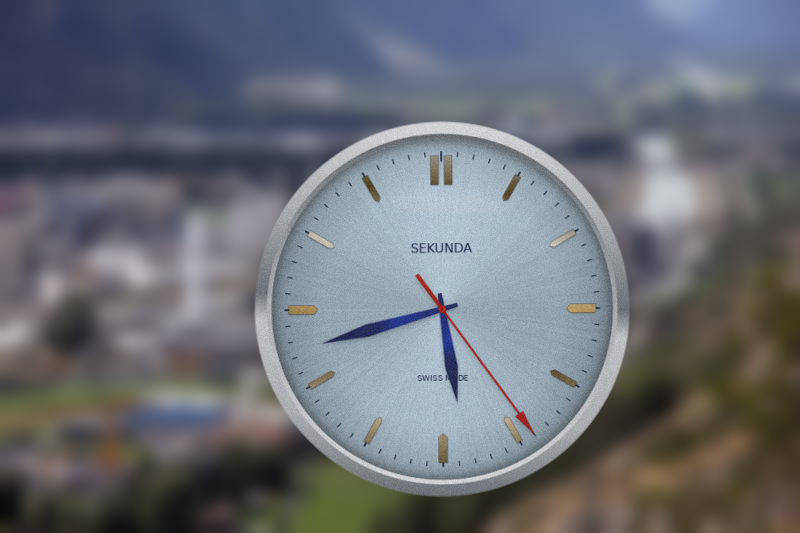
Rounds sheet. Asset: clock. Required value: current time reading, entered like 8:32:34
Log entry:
5:42:24
